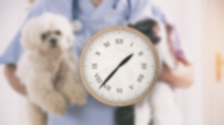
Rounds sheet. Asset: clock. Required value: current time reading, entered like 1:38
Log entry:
1:37
